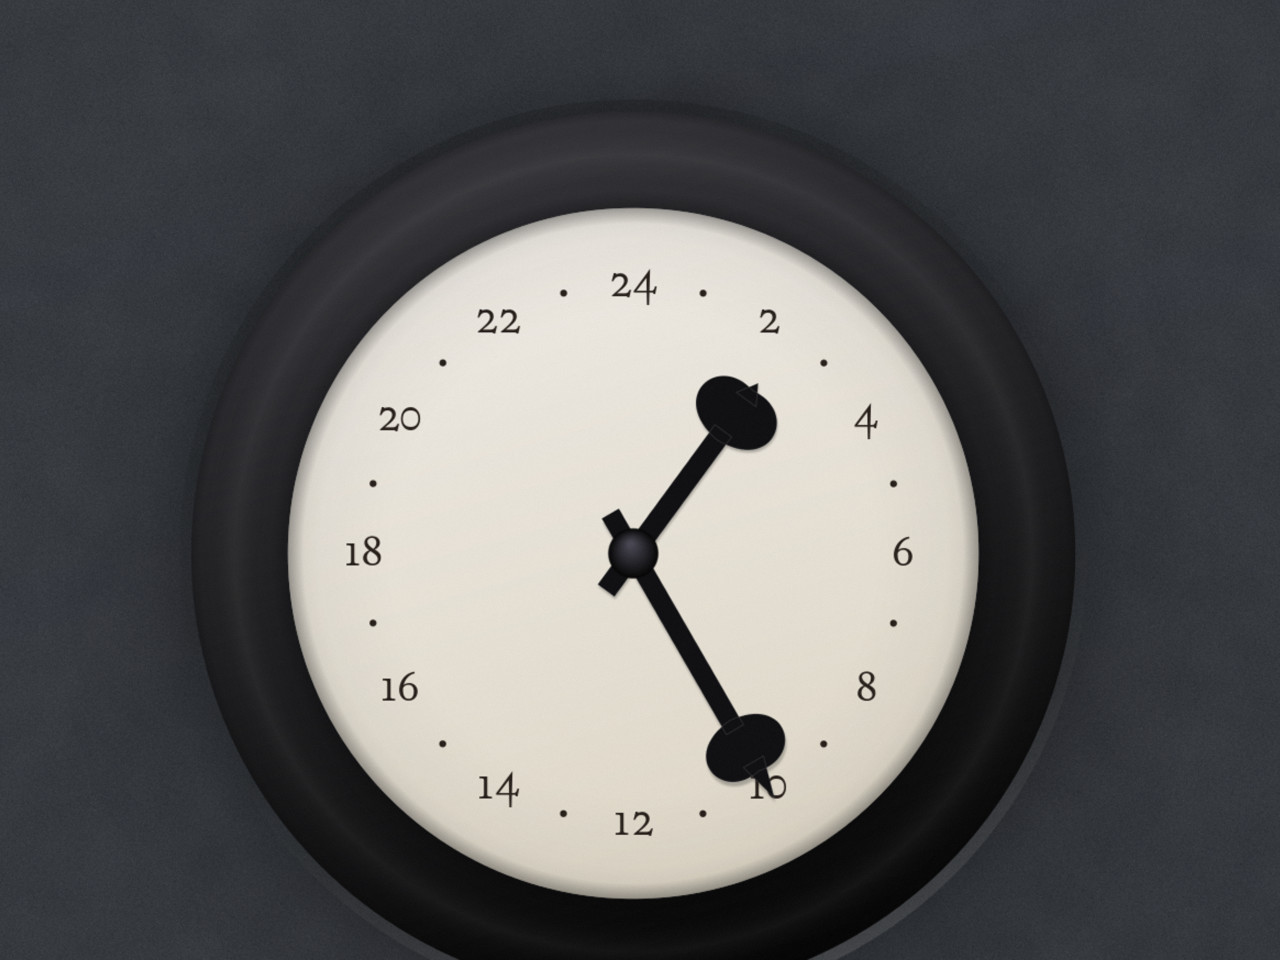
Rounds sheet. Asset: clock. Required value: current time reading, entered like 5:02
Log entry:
2:25
